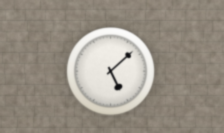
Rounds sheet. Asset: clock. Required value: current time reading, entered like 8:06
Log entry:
5:08
